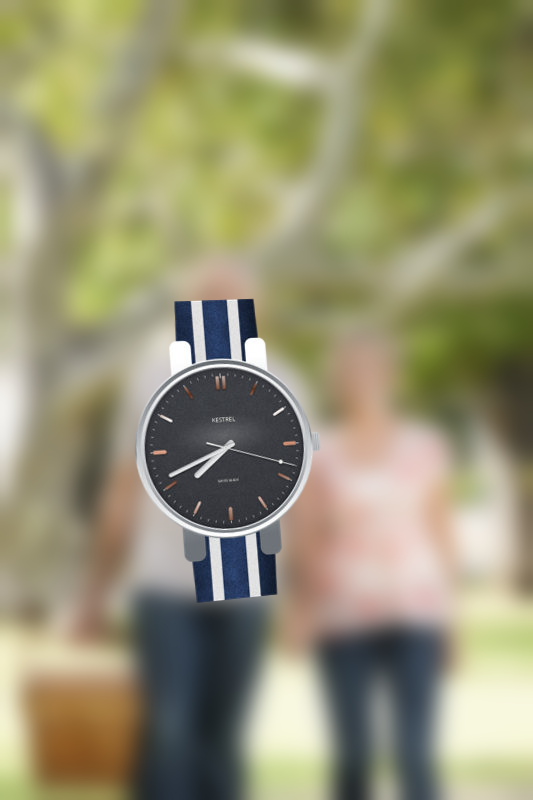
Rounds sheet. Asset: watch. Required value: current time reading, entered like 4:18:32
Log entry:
7:41:18
